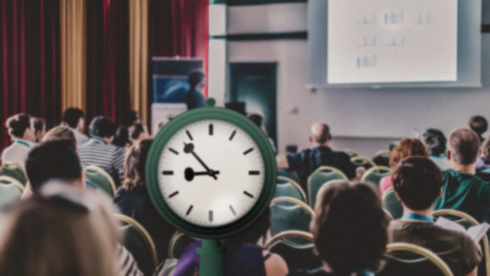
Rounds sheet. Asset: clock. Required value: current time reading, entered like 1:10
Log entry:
8:53
